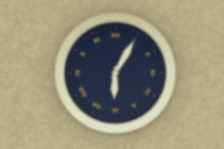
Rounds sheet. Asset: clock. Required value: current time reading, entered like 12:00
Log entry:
6:05
